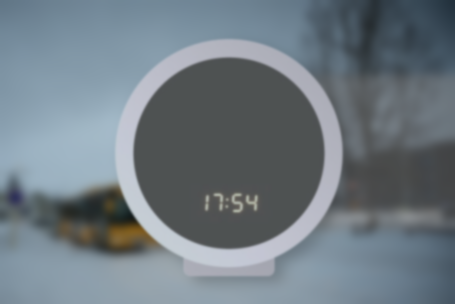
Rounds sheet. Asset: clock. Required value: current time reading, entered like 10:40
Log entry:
17:54
